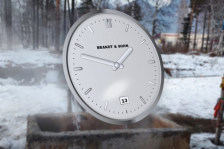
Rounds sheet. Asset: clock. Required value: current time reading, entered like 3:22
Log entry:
1:48
